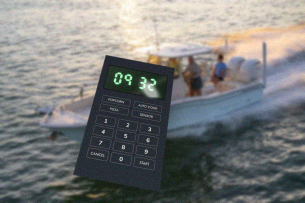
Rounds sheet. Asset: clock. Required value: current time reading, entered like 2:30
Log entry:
9:32
